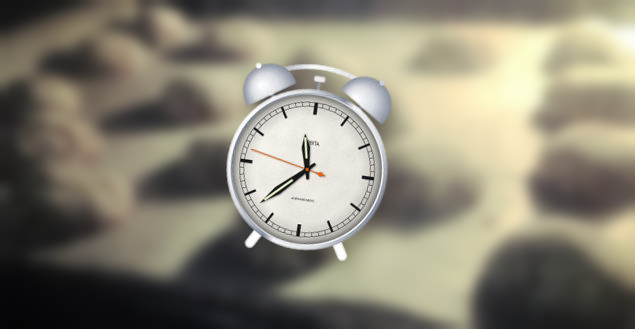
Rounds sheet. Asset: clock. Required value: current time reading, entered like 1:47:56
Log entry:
11:37:47
